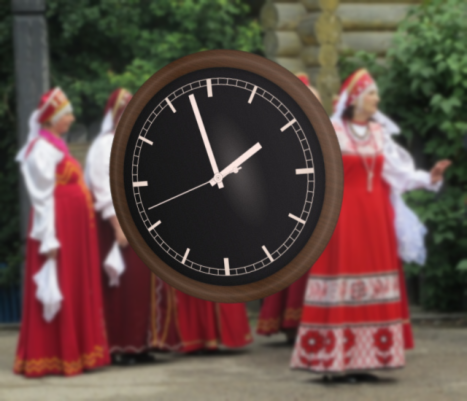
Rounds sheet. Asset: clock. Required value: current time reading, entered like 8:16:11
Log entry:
1:57:42
